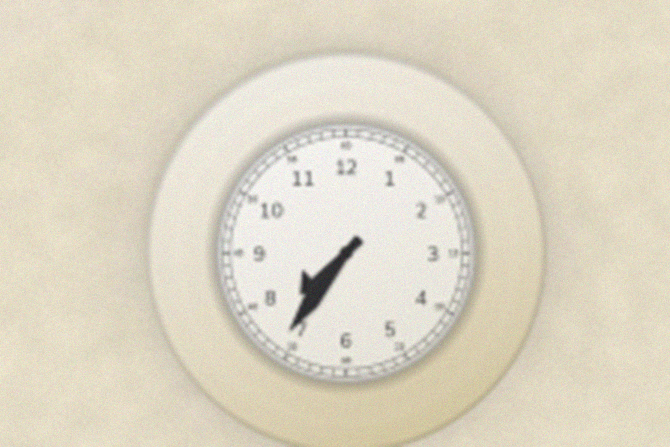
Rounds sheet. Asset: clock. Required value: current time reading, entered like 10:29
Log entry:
7:36
